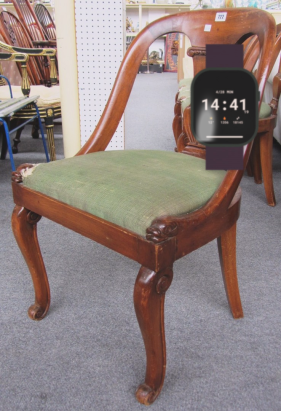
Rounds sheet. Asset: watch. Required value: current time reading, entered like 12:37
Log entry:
14:41
